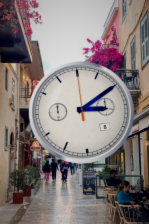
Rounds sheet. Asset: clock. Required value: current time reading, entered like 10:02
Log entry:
3:10
